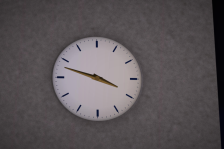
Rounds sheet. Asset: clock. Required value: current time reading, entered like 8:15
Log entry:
3:48
